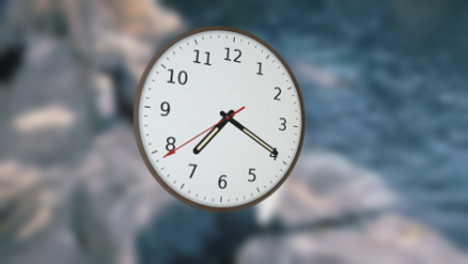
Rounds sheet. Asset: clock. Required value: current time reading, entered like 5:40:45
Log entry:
7:19:39
